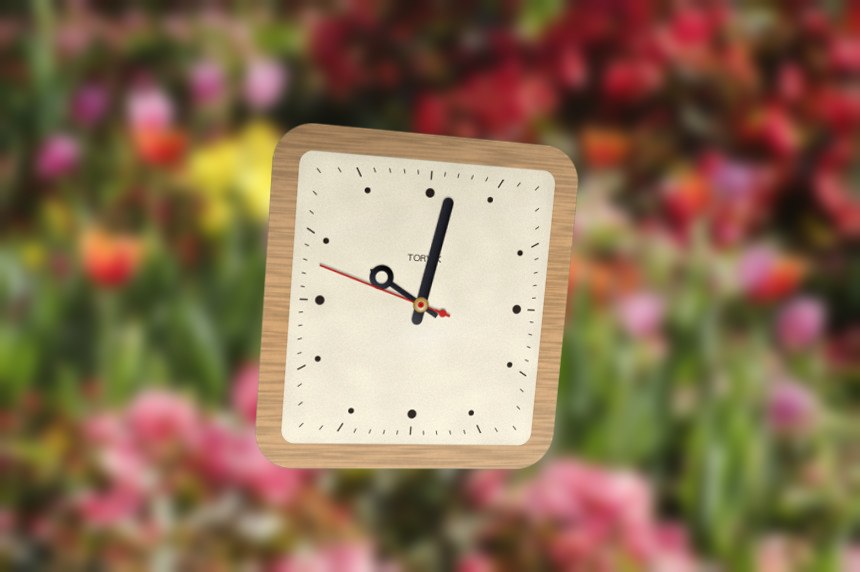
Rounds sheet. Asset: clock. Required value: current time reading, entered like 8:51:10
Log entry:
10:01:48
